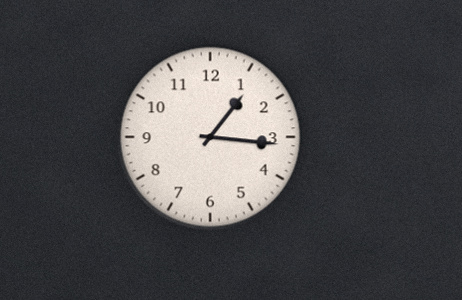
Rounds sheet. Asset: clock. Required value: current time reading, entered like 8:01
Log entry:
1:16
